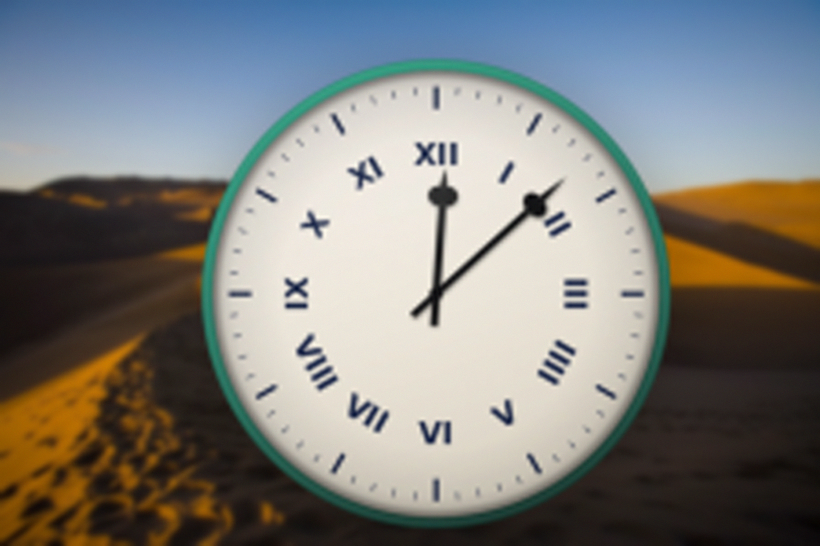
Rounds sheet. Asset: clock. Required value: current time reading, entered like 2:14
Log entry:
12:08
